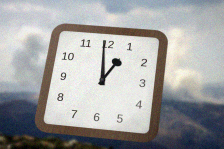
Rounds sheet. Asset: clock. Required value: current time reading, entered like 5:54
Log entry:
12:59
